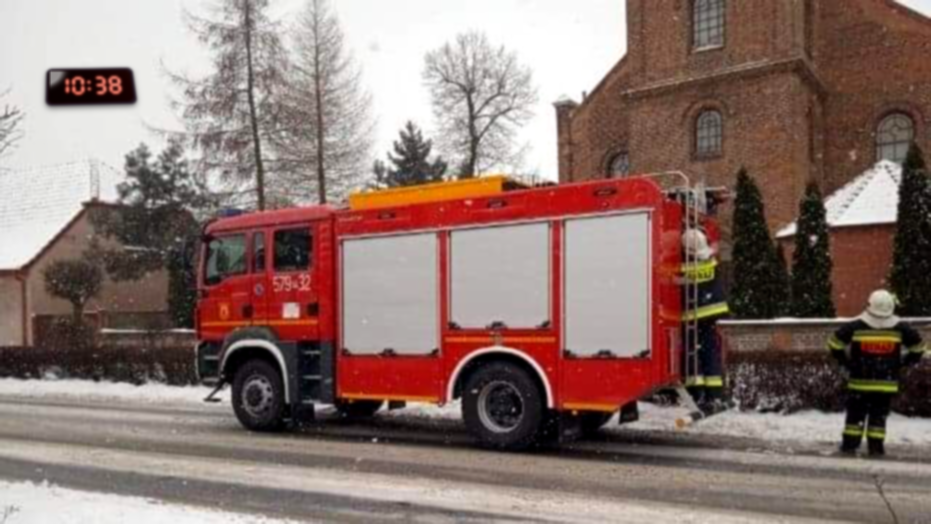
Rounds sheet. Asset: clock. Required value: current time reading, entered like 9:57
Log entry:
10:38
